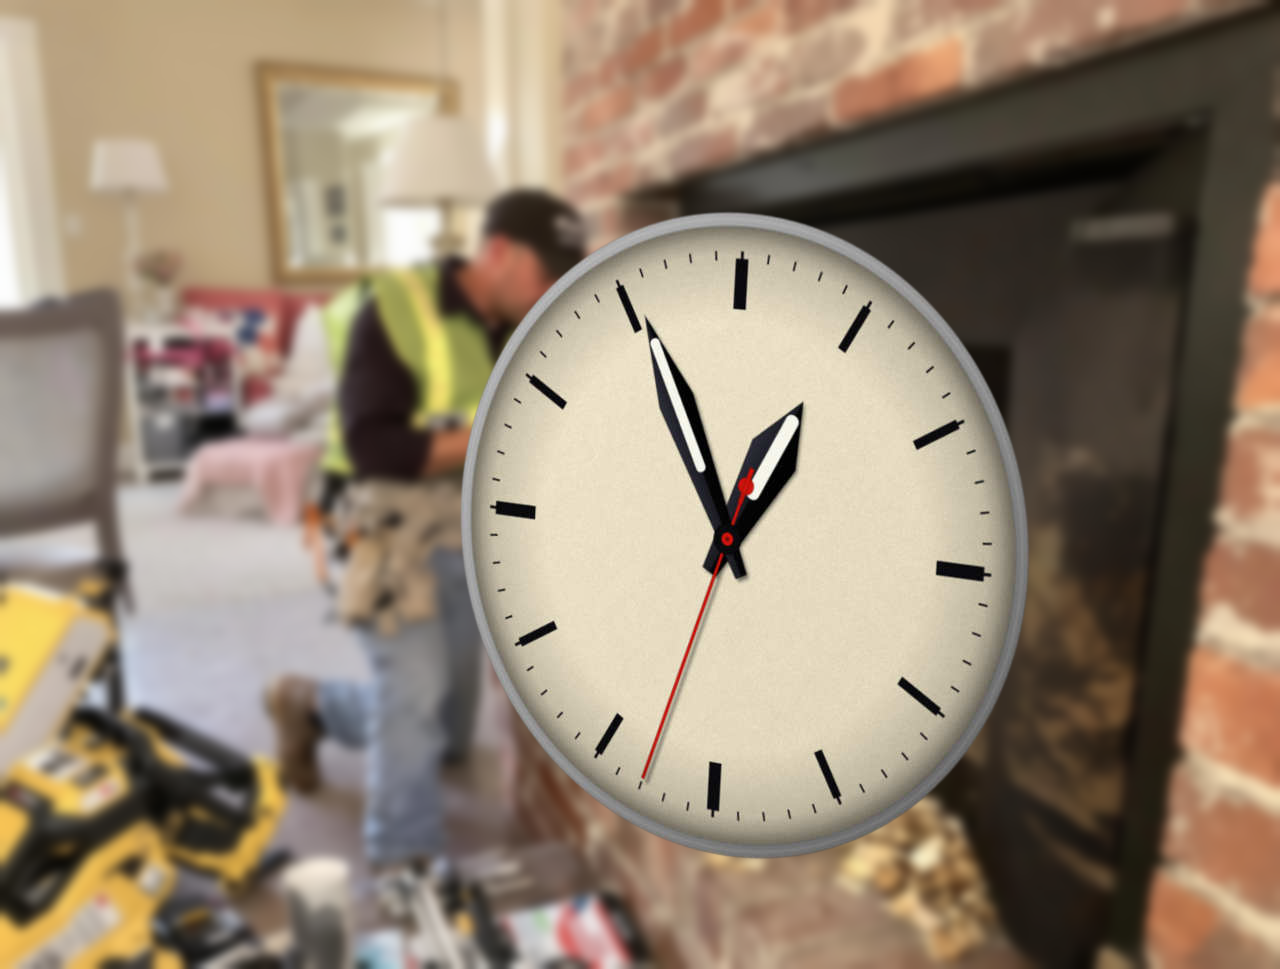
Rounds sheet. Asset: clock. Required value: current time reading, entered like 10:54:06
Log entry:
12:55:33
